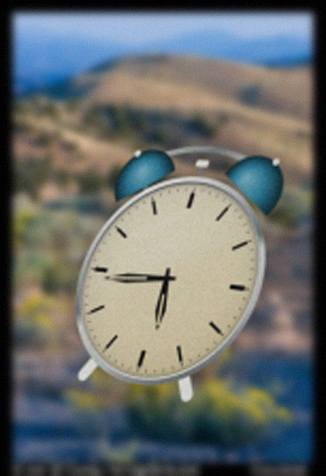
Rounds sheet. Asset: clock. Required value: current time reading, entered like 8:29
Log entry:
5:44
